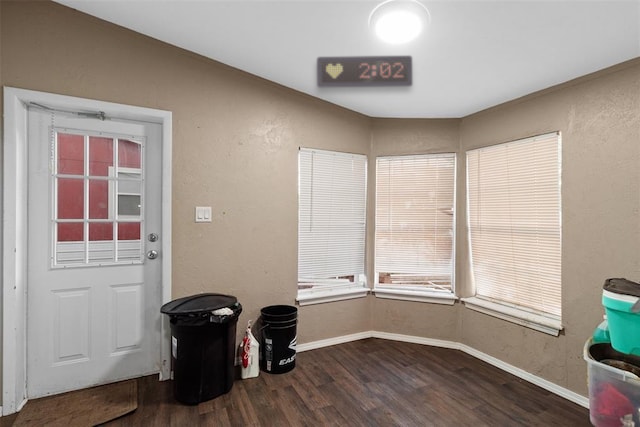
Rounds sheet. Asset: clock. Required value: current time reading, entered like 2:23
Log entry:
2:02
